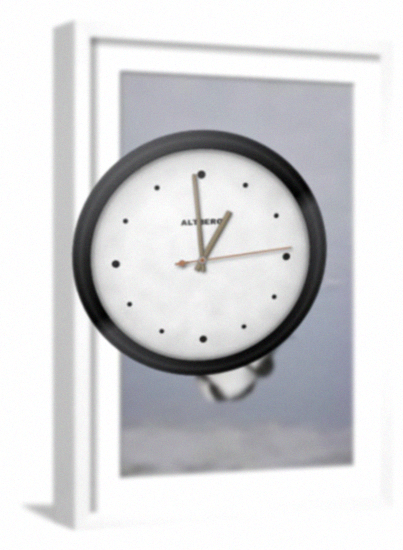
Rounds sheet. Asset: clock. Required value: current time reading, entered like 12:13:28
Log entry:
12:59:14
